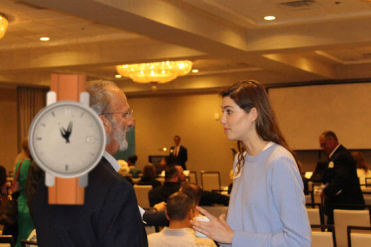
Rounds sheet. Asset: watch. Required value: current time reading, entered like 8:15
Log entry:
11:02
